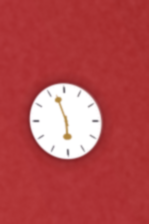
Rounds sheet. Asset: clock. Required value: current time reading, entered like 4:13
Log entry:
5:57
